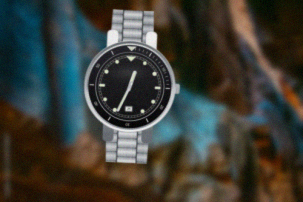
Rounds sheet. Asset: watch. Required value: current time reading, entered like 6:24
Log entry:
12:34
